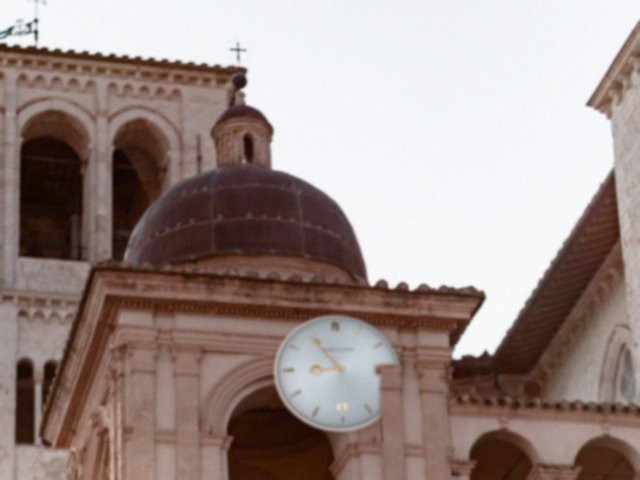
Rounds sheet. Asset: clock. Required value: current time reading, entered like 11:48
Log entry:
8:54
